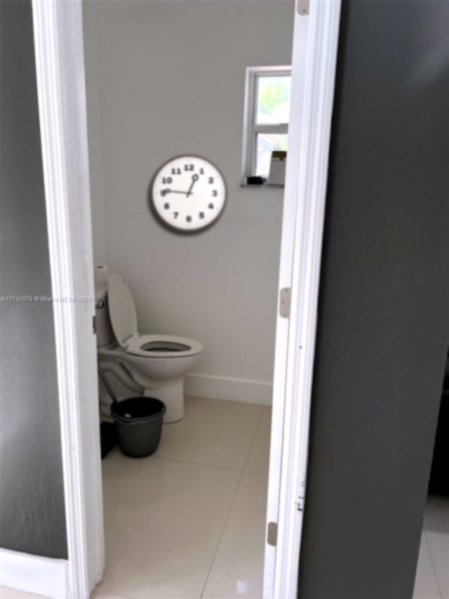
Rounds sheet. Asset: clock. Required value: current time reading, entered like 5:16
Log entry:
12:46
